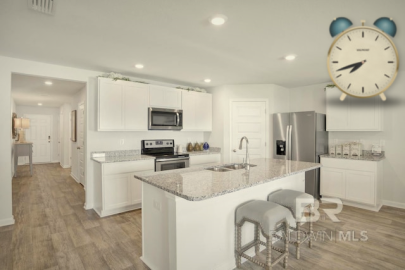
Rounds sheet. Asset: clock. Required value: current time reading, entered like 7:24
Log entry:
7:42
